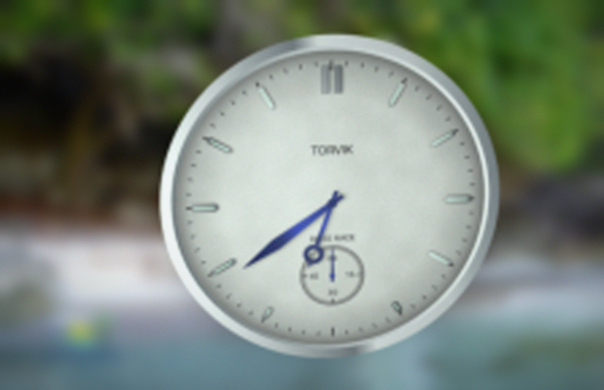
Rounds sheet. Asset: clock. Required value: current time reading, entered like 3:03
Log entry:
6:39
